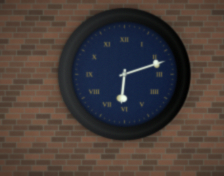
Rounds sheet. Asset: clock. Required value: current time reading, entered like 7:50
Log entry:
6:12
